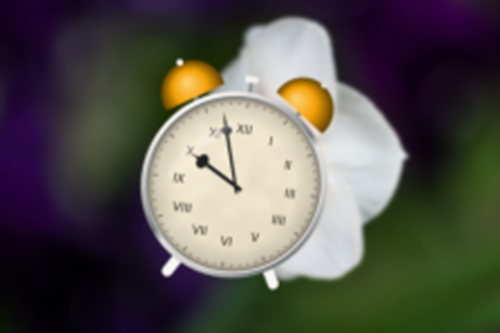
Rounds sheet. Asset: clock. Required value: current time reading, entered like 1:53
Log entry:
9:57
